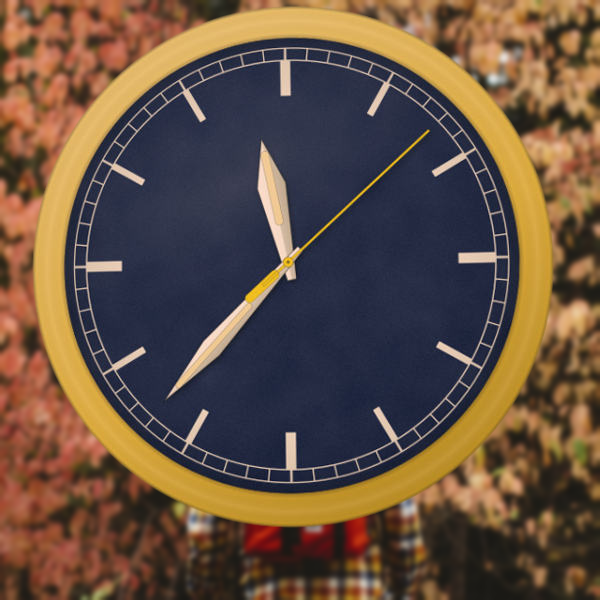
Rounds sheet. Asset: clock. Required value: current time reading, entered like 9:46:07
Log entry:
11:37:08
